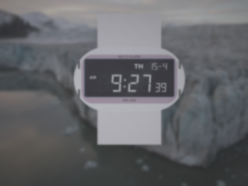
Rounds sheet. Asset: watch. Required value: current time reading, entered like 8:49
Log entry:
9:27
